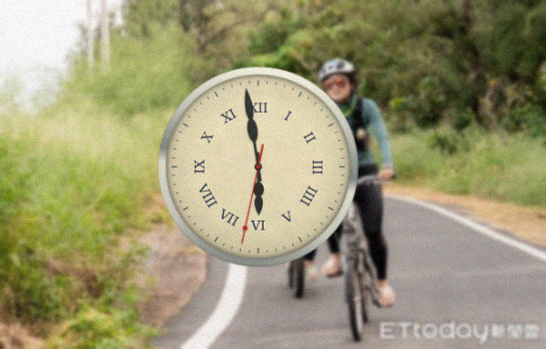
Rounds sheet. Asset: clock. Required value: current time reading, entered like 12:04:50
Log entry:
5:58:32
